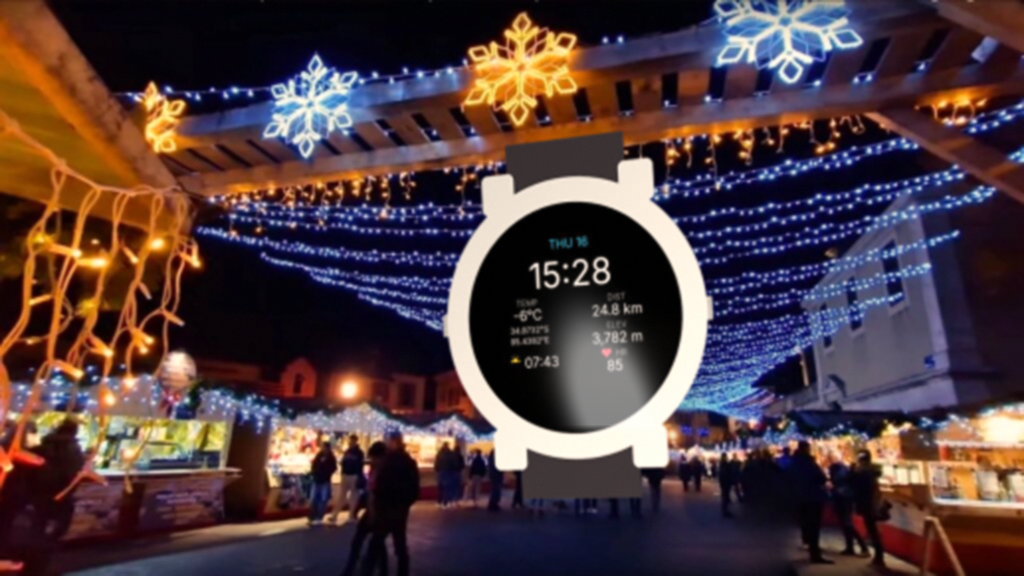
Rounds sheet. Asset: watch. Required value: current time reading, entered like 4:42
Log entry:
15:28
